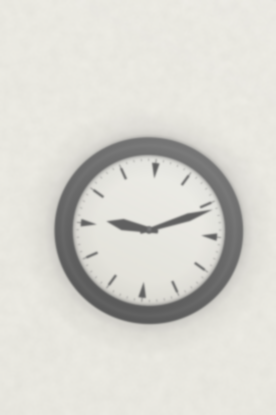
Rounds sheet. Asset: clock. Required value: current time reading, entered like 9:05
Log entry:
9:11
